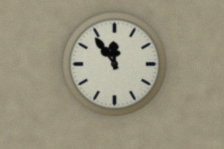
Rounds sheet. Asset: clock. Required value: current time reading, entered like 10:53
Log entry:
11:54
